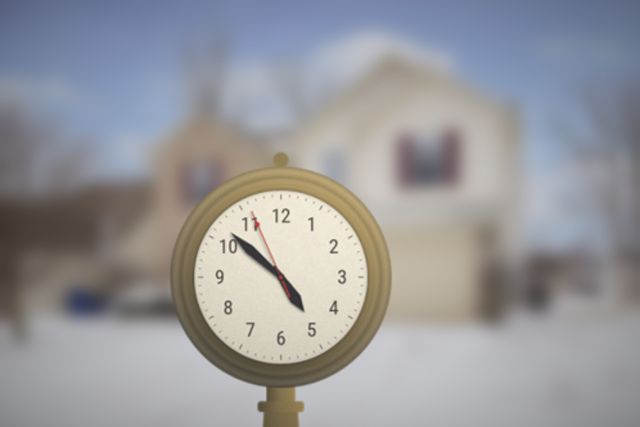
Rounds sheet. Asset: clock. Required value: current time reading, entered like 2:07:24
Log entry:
4:51:56
